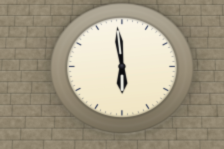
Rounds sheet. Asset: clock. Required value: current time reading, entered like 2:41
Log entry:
5:59
